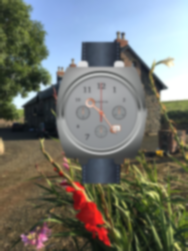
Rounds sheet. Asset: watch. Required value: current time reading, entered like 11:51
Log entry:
10:24
